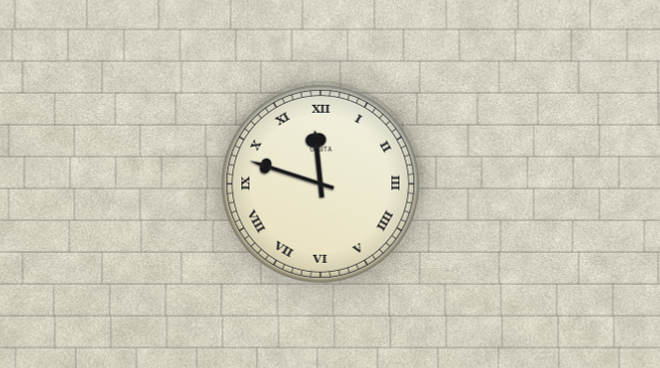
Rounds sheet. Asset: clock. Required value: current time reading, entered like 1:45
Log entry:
11:48
